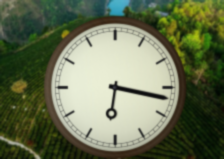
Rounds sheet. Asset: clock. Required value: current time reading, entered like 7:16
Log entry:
6:17
